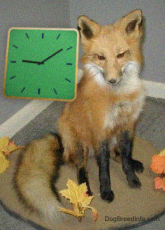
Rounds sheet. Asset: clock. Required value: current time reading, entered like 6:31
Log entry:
9:09
